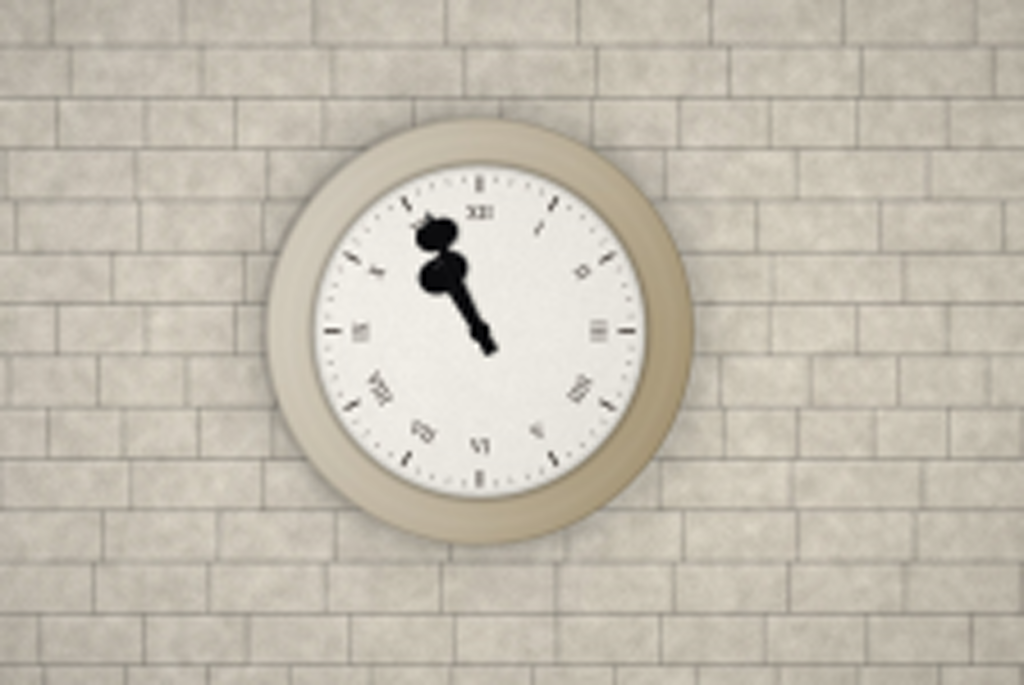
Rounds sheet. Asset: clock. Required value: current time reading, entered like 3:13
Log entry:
10:56
